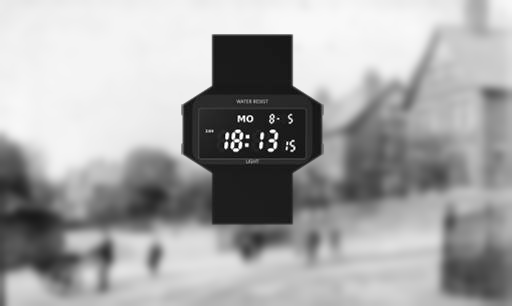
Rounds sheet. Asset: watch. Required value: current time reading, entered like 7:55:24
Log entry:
18:13:15
